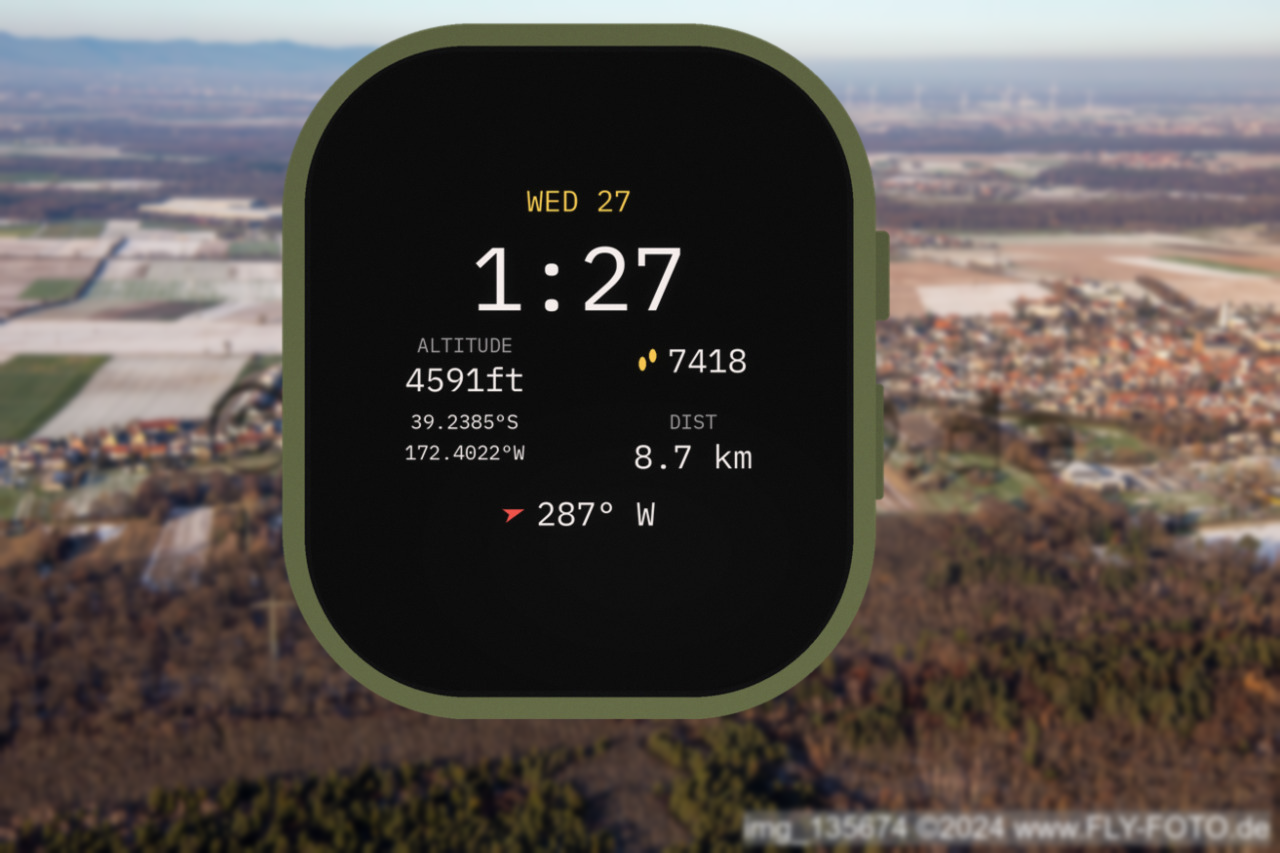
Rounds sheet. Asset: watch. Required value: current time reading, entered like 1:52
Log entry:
1:27
